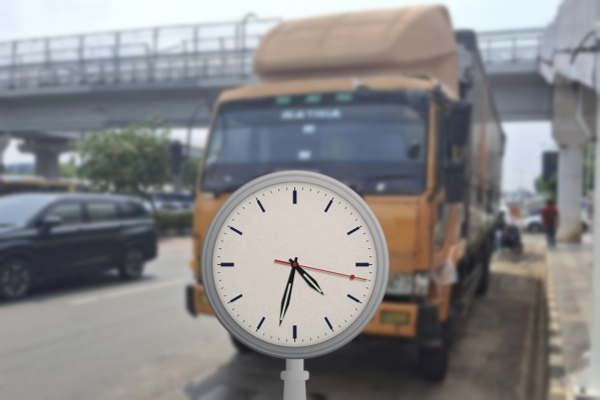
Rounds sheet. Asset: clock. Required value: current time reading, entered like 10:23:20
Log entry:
4:32:17
